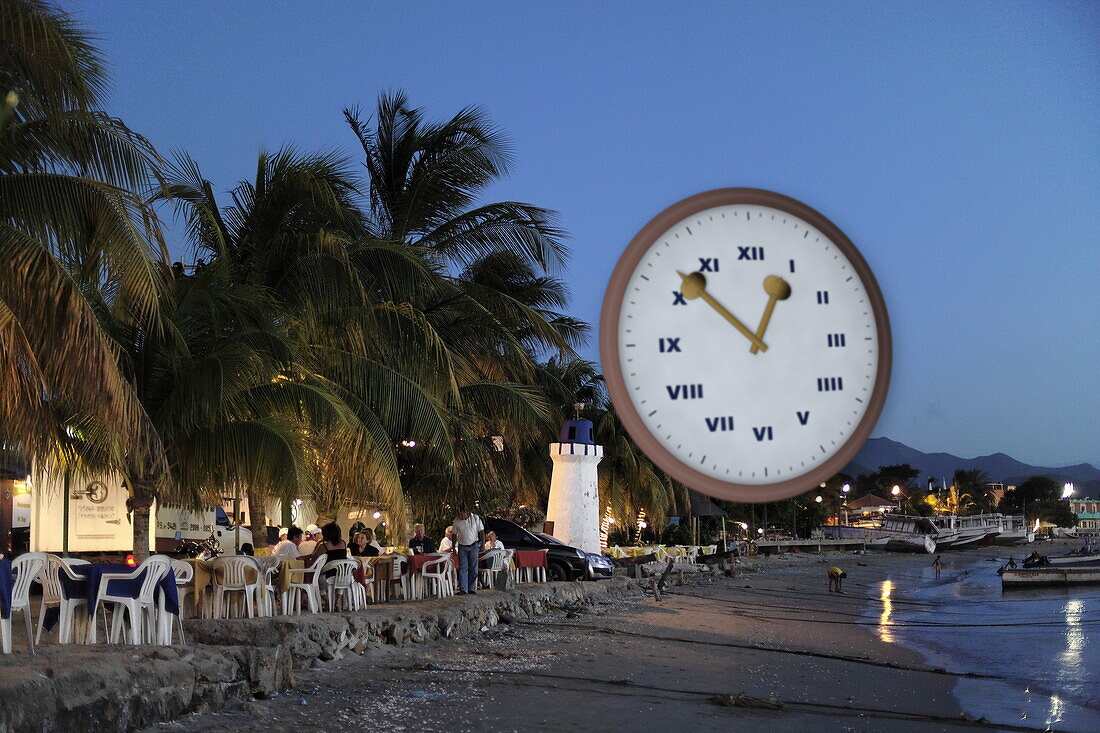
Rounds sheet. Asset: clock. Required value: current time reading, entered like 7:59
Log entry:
12:52
